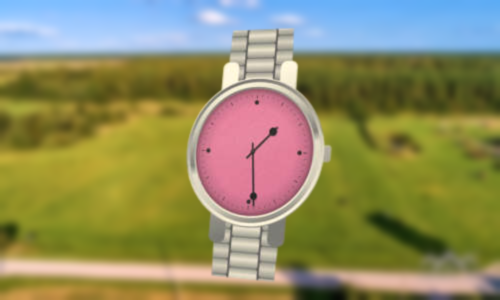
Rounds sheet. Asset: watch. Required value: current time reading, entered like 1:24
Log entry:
1:29
